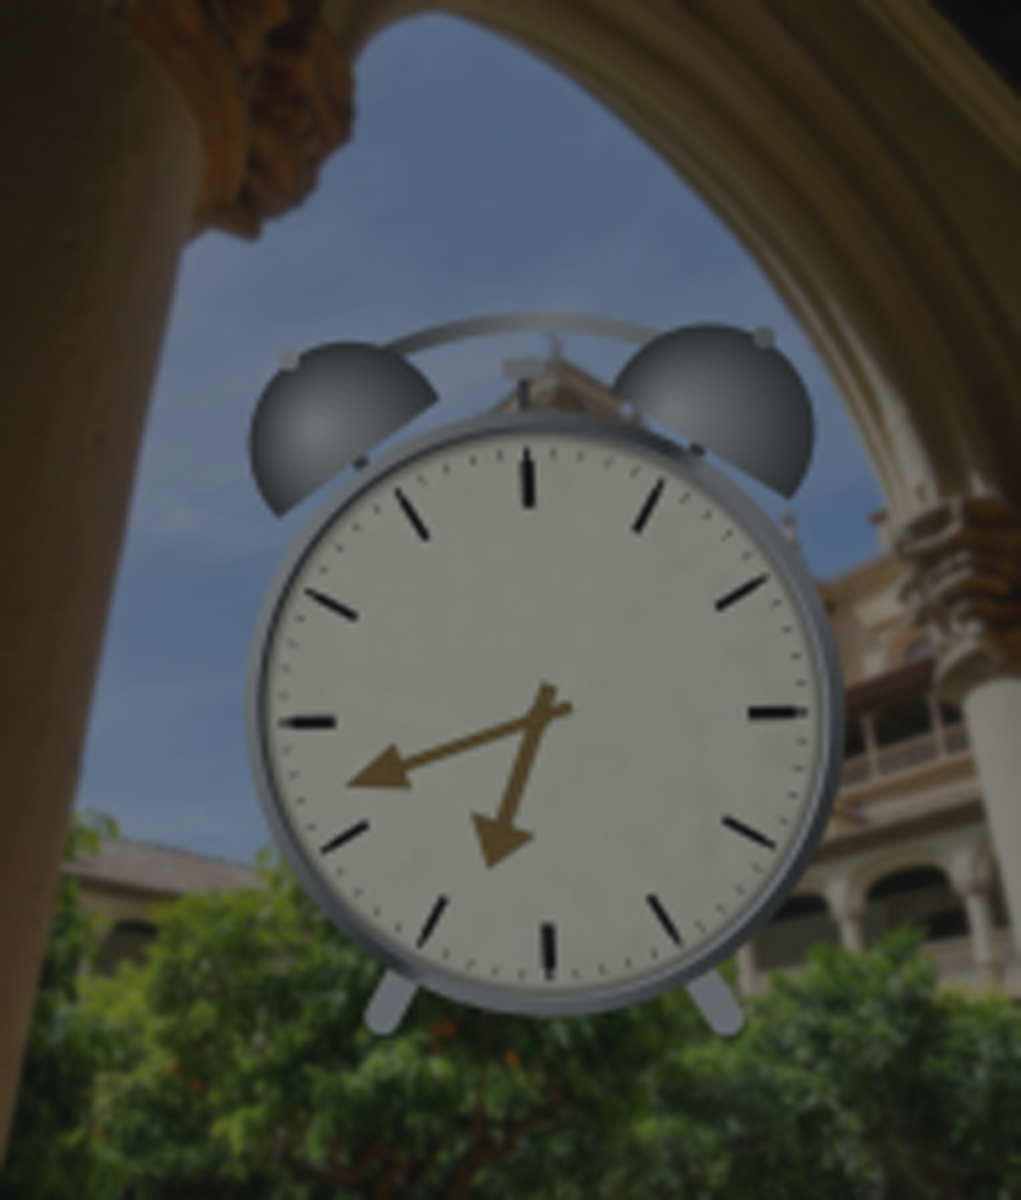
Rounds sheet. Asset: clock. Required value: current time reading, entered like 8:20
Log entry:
6:42
